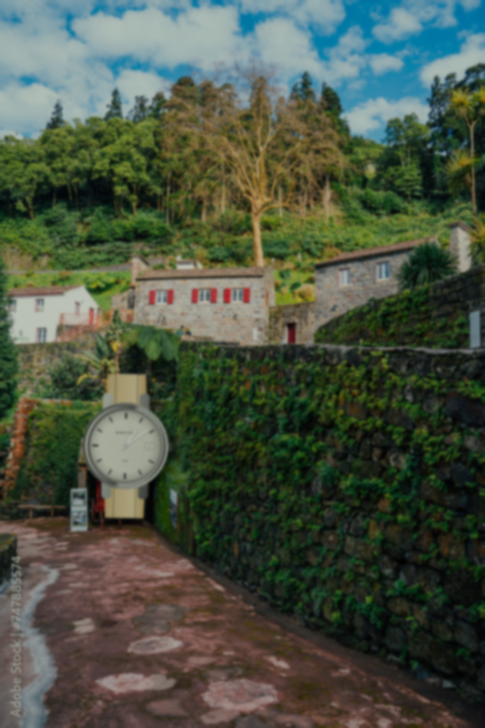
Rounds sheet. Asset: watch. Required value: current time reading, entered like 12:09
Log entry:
1:09
